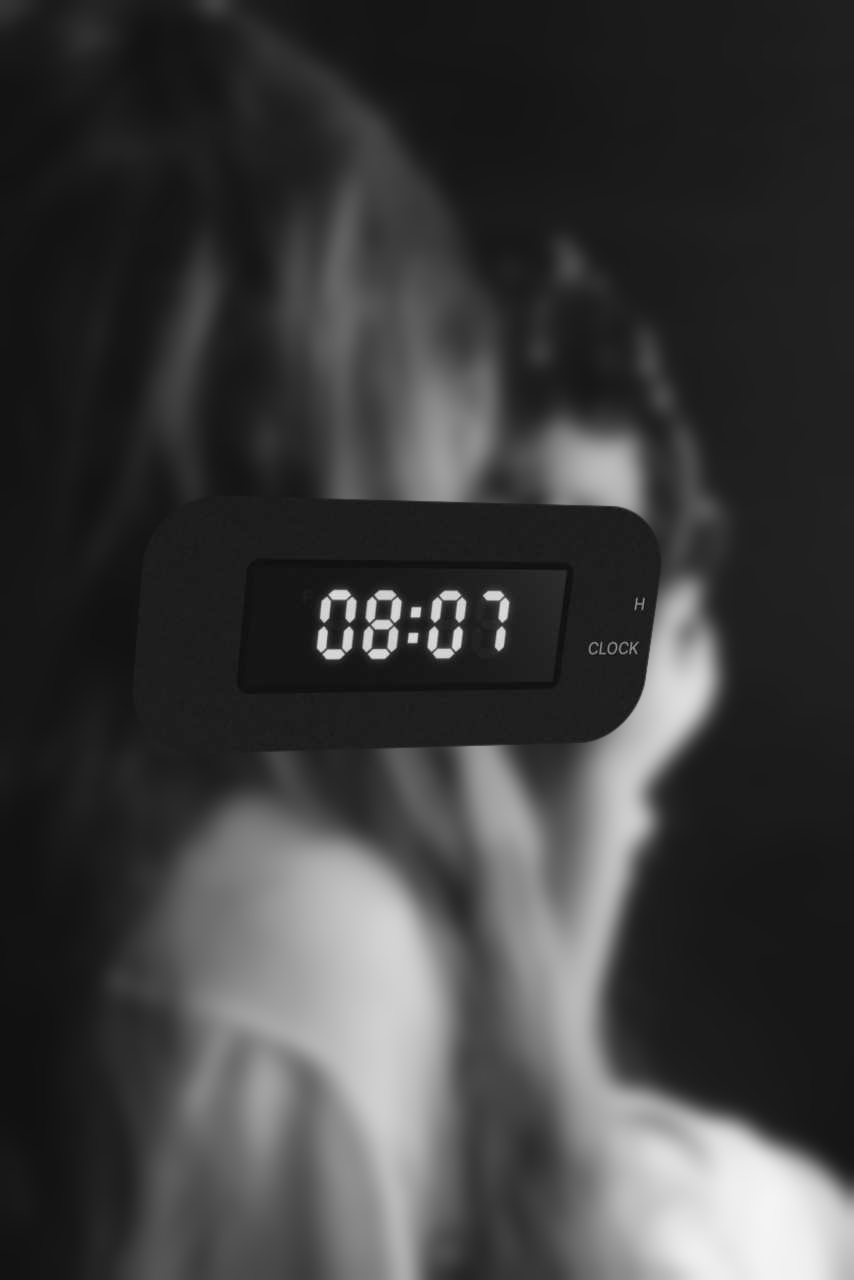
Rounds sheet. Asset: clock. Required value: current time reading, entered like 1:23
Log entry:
8:07
